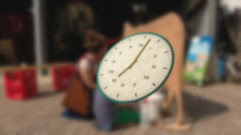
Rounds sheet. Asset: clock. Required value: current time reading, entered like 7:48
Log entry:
7:02
